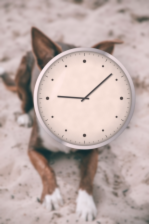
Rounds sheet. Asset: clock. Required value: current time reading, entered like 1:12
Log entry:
9:08
